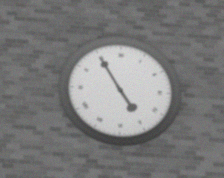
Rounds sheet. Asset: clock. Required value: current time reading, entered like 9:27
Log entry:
4:55
